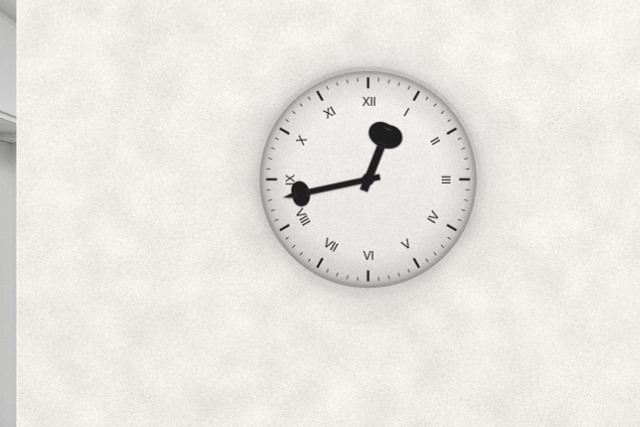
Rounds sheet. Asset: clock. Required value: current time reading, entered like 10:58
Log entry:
12:43
